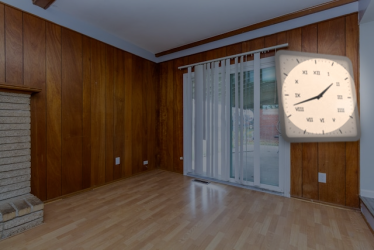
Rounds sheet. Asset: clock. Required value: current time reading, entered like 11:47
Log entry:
1:42
